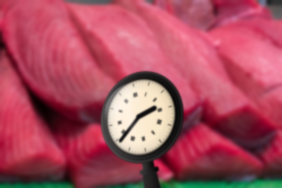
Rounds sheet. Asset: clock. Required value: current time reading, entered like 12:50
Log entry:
2:39
